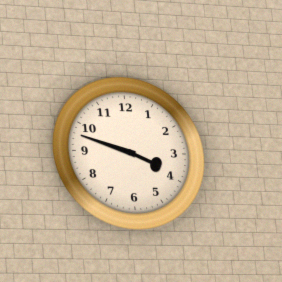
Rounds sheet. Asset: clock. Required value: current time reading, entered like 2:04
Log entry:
3:48
